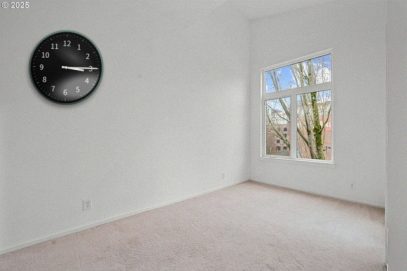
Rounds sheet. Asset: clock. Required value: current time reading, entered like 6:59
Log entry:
3:15
